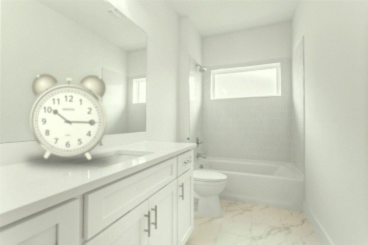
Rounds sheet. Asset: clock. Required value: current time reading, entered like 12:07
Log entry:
10:15
